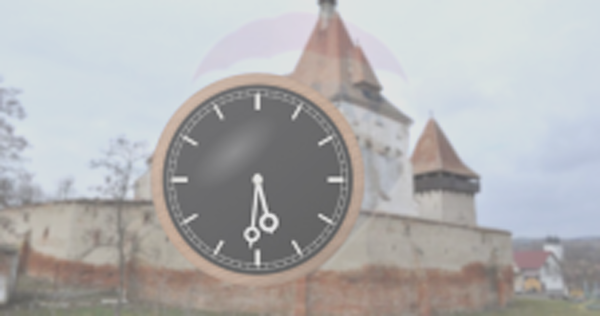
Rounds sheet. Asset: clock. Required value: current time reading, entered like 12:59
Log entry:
5:31
